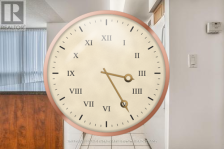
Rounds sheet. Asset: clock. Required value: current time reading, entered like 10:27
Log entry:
3:25
